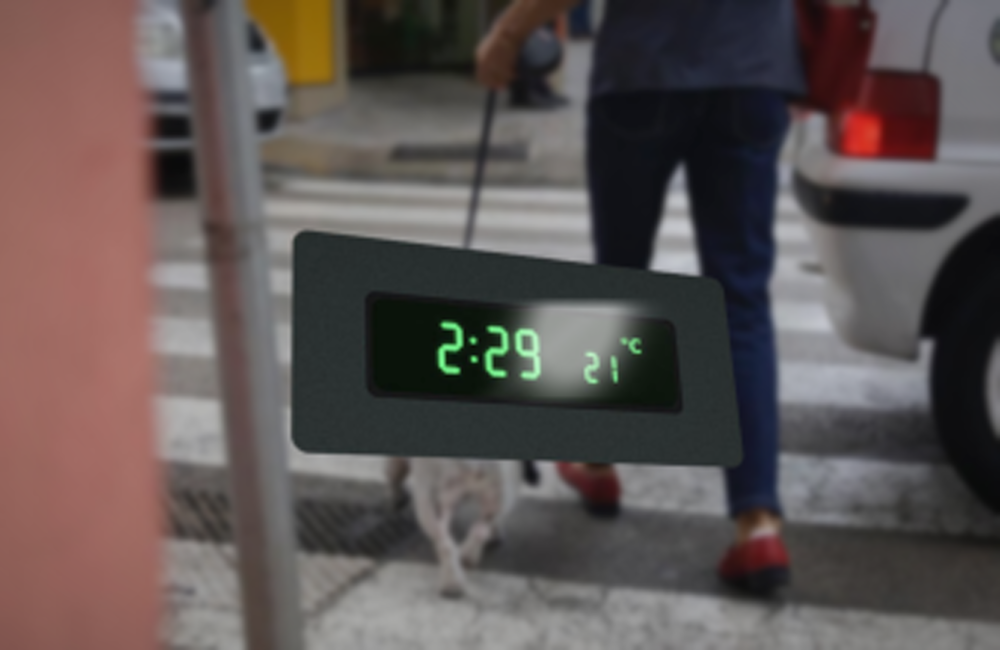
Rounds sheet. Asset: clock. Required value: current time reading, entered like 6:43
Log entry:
2:29
